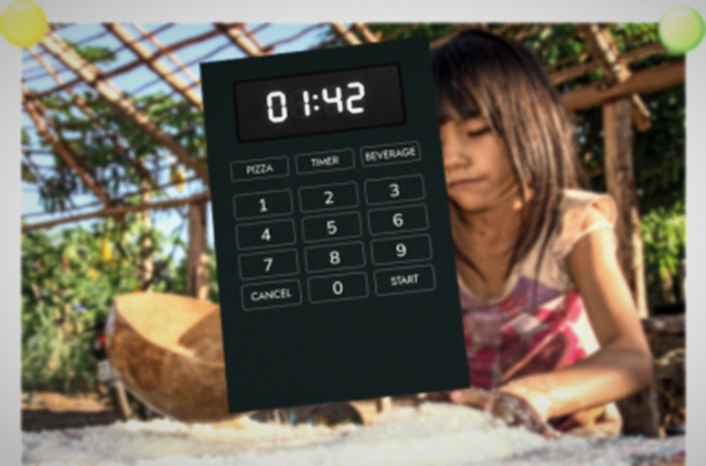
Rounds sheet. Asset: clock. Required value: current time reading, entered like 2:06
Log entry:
1:42
